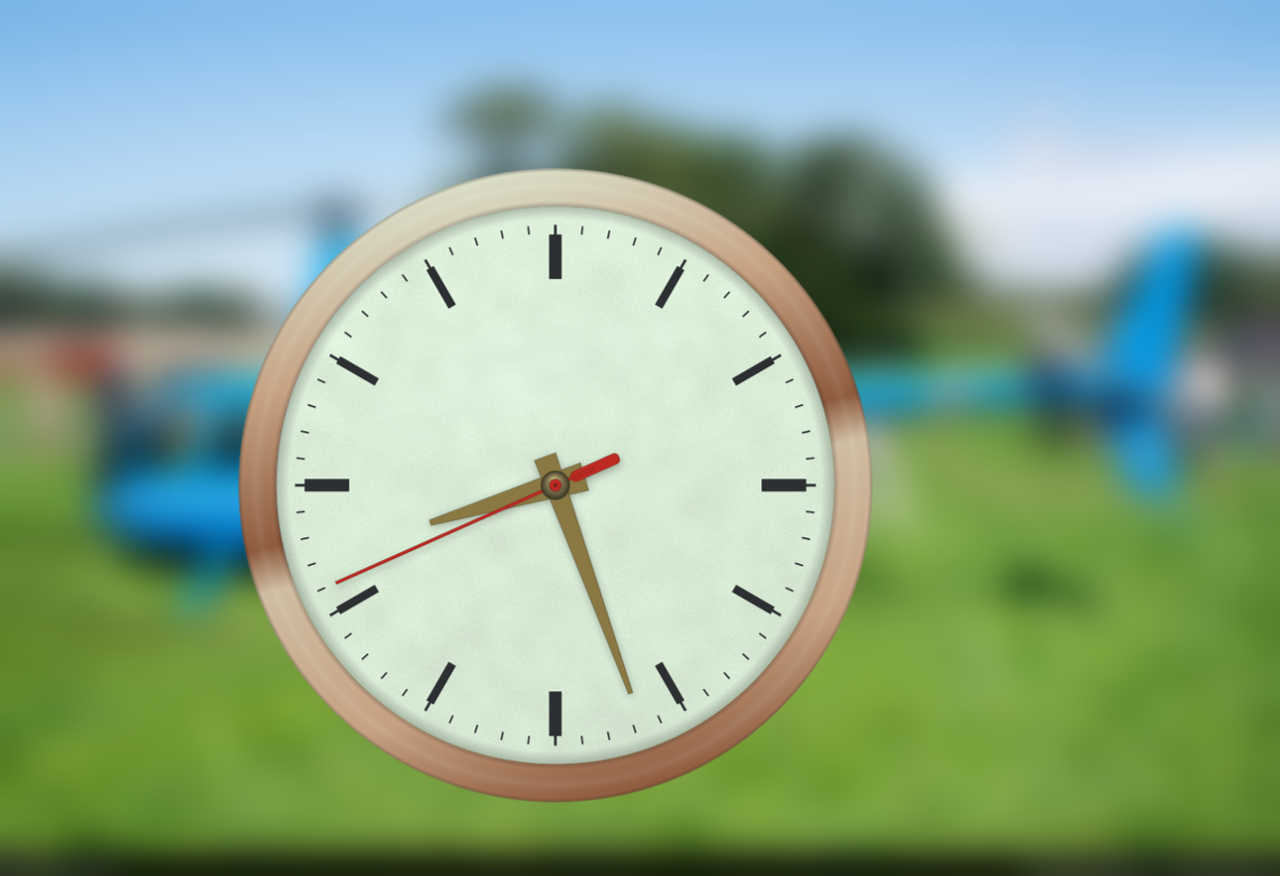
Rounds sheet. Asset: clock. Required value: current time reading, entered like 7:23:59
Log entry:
8:26:41
